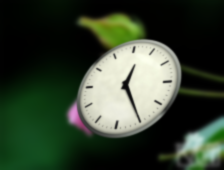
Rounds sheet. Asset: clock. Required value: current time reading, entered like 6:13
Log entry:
12:25
